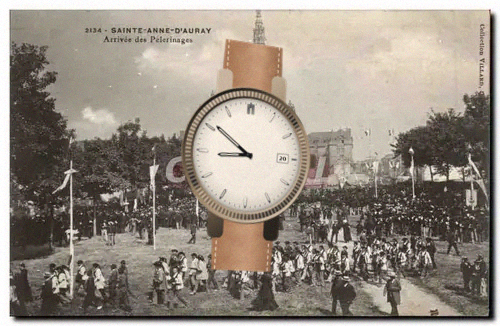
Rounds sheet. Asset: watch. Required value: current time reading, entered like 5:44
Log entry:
8:51
